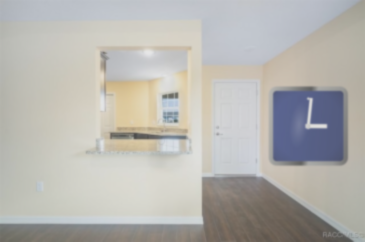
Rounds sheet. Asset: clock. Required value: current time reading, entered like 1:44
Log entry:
3:01
